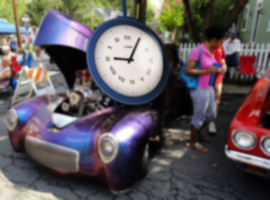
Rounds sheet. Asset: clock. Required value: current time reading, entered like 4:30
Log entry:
9:05
